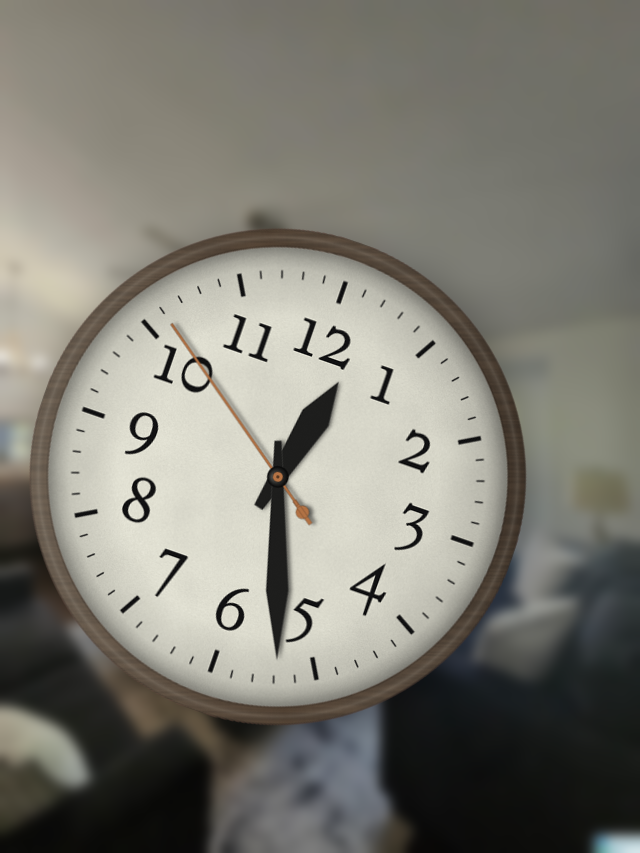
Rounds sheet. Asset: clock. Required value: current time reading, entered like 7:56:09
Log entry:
12:26:51
